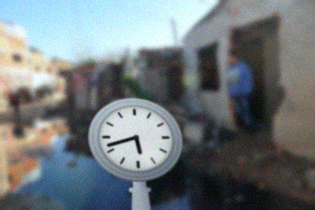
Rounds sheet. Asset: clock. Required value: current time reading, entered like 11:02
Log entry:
5:42
